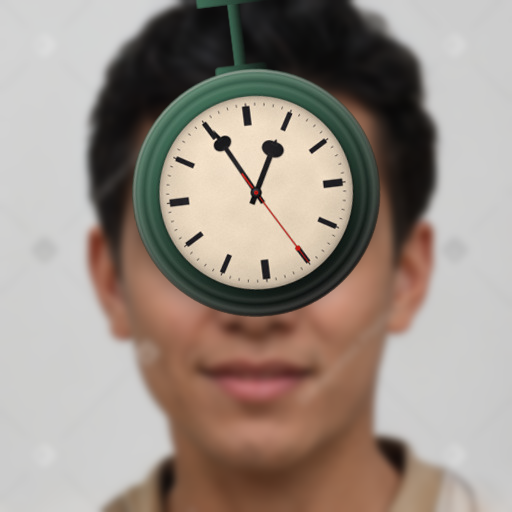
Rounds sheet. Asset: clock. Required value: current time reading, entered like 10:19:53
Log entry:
12:55:25
